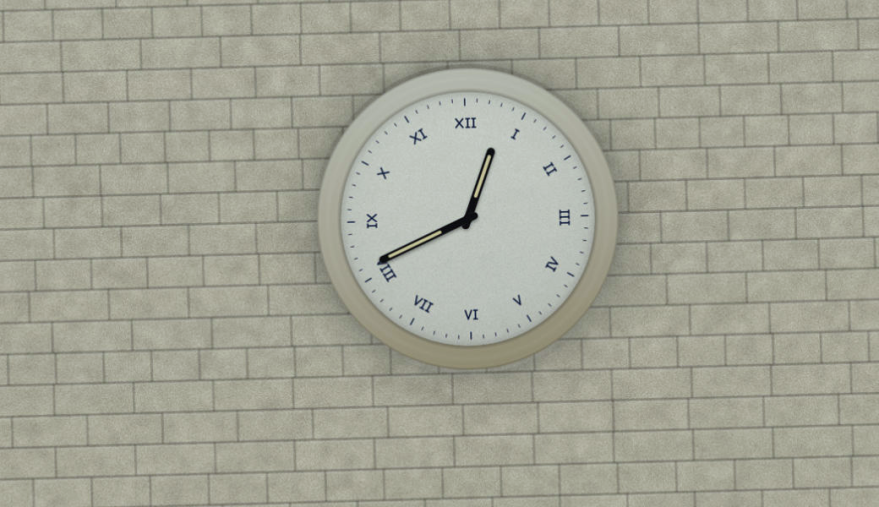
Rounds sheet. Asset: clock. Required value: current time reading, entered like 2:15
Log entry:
12:41
